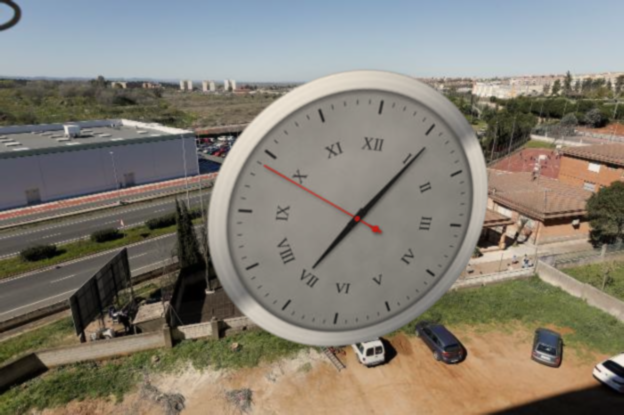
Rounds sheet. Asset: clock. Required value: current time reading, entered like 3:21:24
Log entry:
7:05:49
